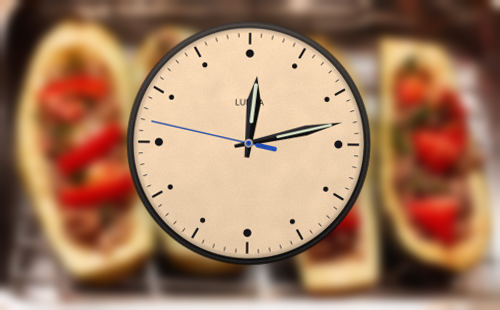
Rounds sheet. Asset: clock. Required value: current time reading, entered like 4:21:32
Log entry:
12:12:47
